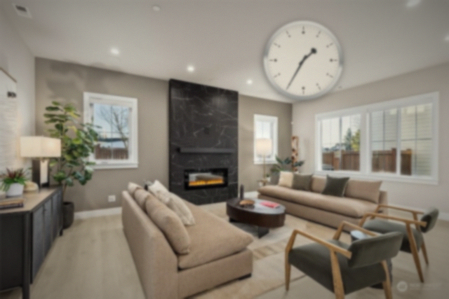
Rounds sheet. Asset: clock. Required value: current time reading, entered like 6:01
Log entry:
1:35
